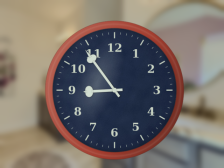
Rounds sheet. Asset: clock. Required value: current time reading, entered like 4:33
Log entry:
8:54
